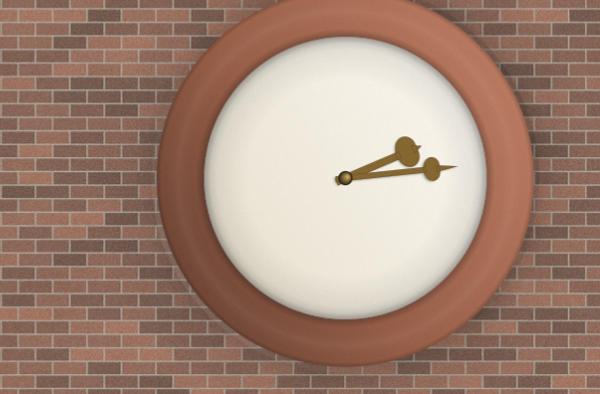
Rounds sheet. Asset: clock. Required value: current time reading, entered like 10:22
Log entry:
2:14
